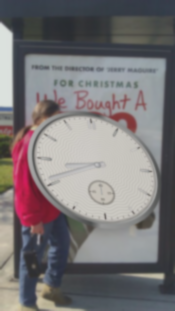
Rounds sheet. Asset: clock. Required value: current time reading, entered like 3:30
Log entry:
8:41
